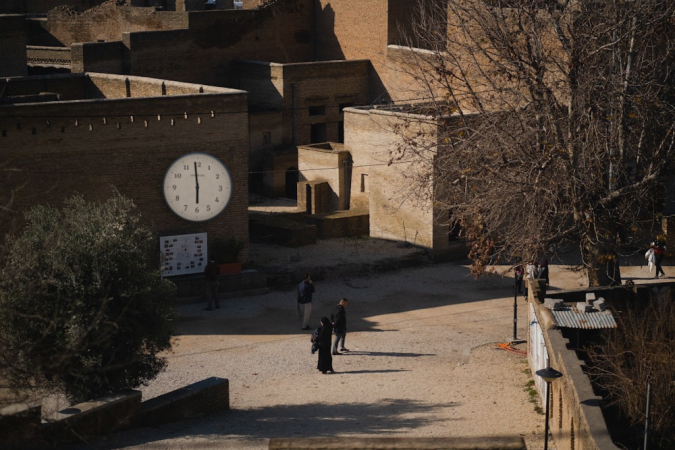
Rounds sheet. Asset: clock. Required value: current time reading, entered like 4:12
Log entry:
5:59
